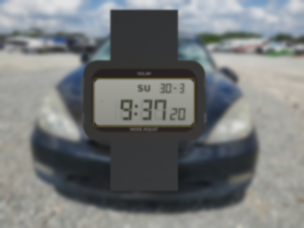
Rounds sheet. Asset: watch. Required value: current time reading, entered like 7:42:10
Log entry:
9:37:20
